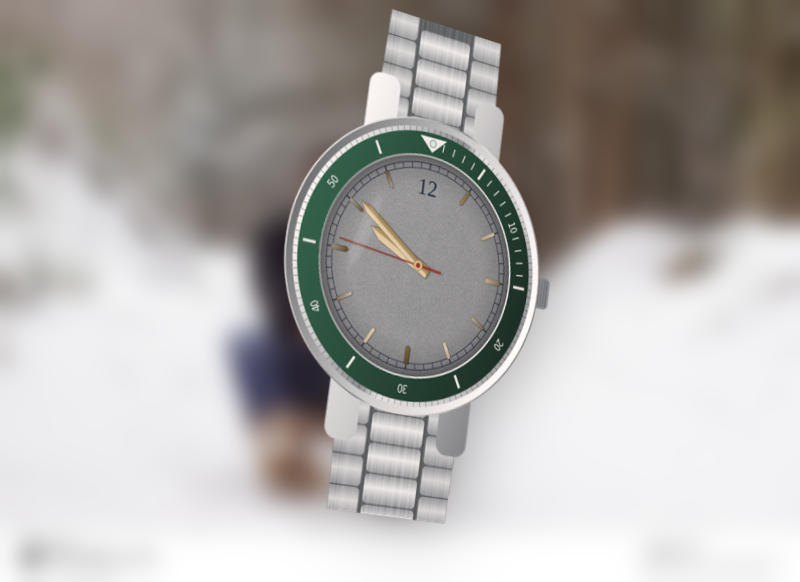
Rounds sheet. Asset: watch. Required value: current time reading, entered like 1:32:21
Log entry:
9:50:46
